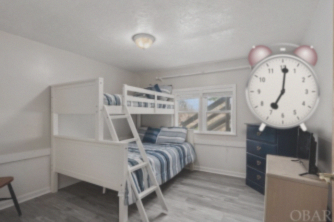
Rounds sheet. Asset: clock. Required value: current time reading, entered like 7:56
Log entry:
7:01
